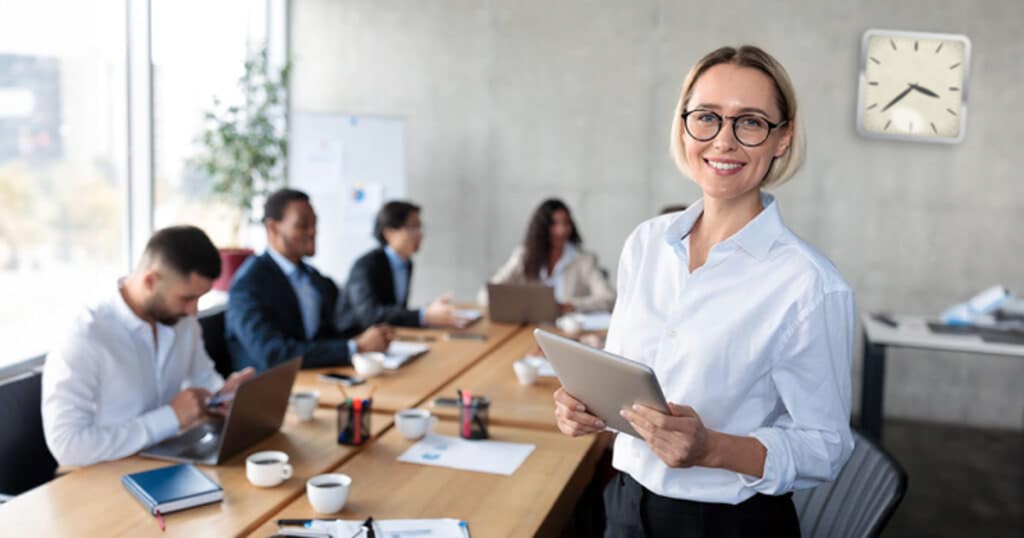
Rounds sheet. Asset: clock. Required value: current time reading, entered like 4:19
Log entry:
3:38
